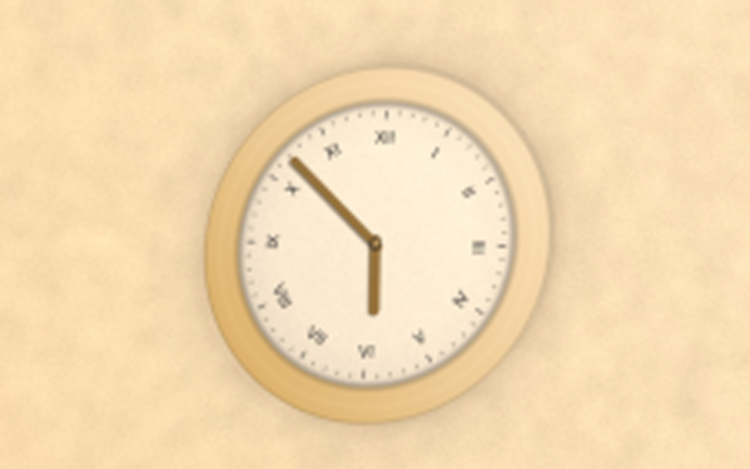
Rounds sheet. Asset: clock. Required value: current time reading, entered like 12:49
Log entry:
5:52
